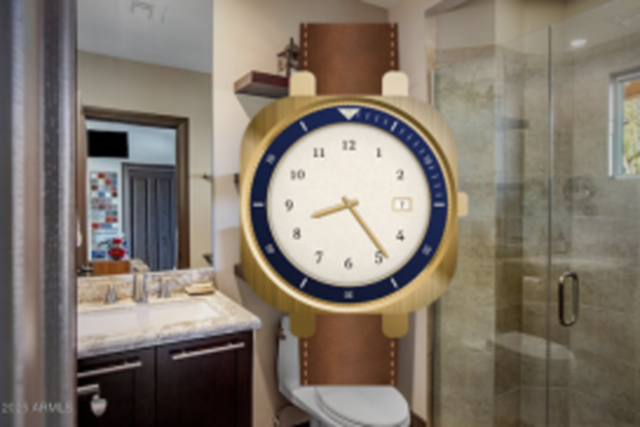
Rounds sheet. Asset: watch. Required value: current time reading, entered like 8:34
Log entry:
8:24
